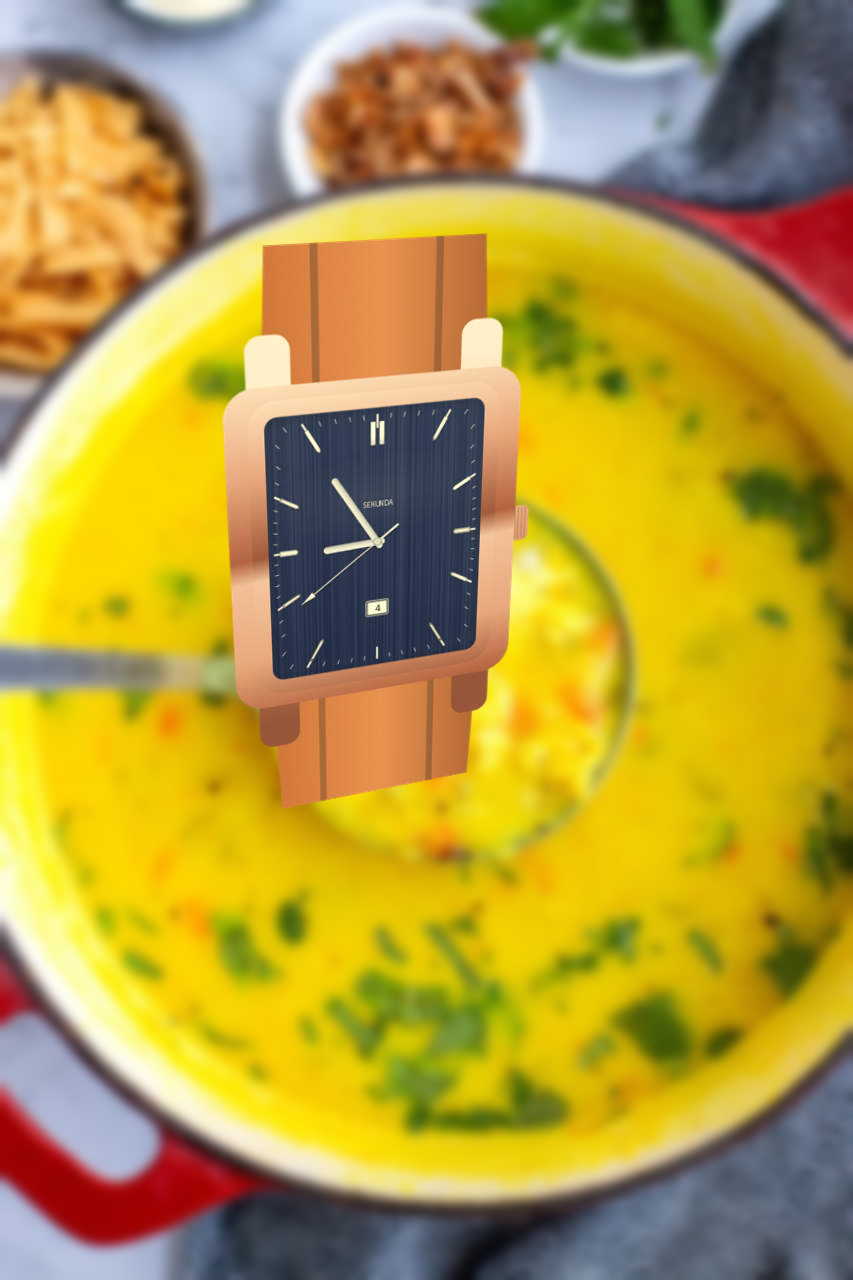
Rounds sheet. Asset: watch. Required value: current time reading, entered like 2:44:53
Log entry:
8:54:39
